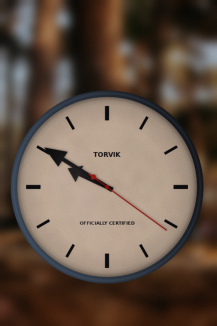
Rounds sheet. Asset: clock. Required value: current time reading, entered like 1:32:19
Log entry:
9:50:21
